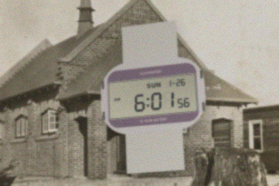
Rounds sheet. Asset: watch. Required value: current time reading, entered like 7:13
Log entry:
6:01
